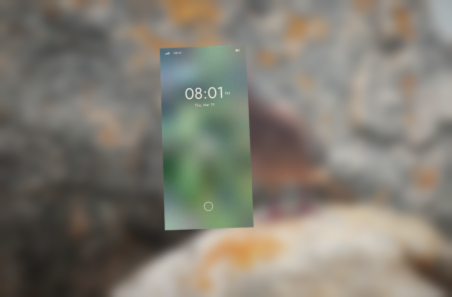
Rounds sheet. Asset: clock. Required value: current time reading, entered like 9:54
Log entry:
8:01
